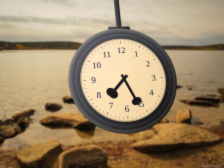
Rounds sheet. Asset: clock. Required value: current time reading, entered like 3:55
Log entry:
7:26
